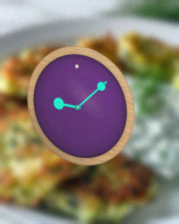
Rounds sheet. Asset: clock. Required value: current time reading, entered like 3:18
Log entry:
9:08
